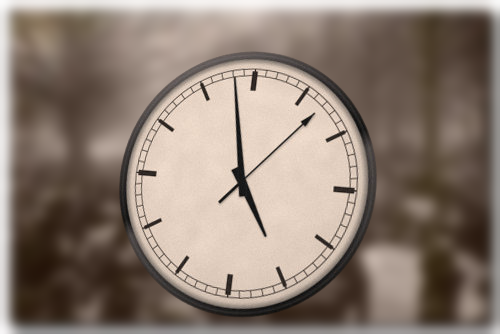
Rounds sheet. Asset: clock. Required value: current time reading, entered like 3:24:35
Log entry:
4:58:07
